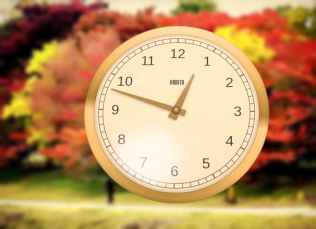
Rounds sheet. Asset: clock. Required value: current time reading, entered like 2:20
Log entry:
12:48
